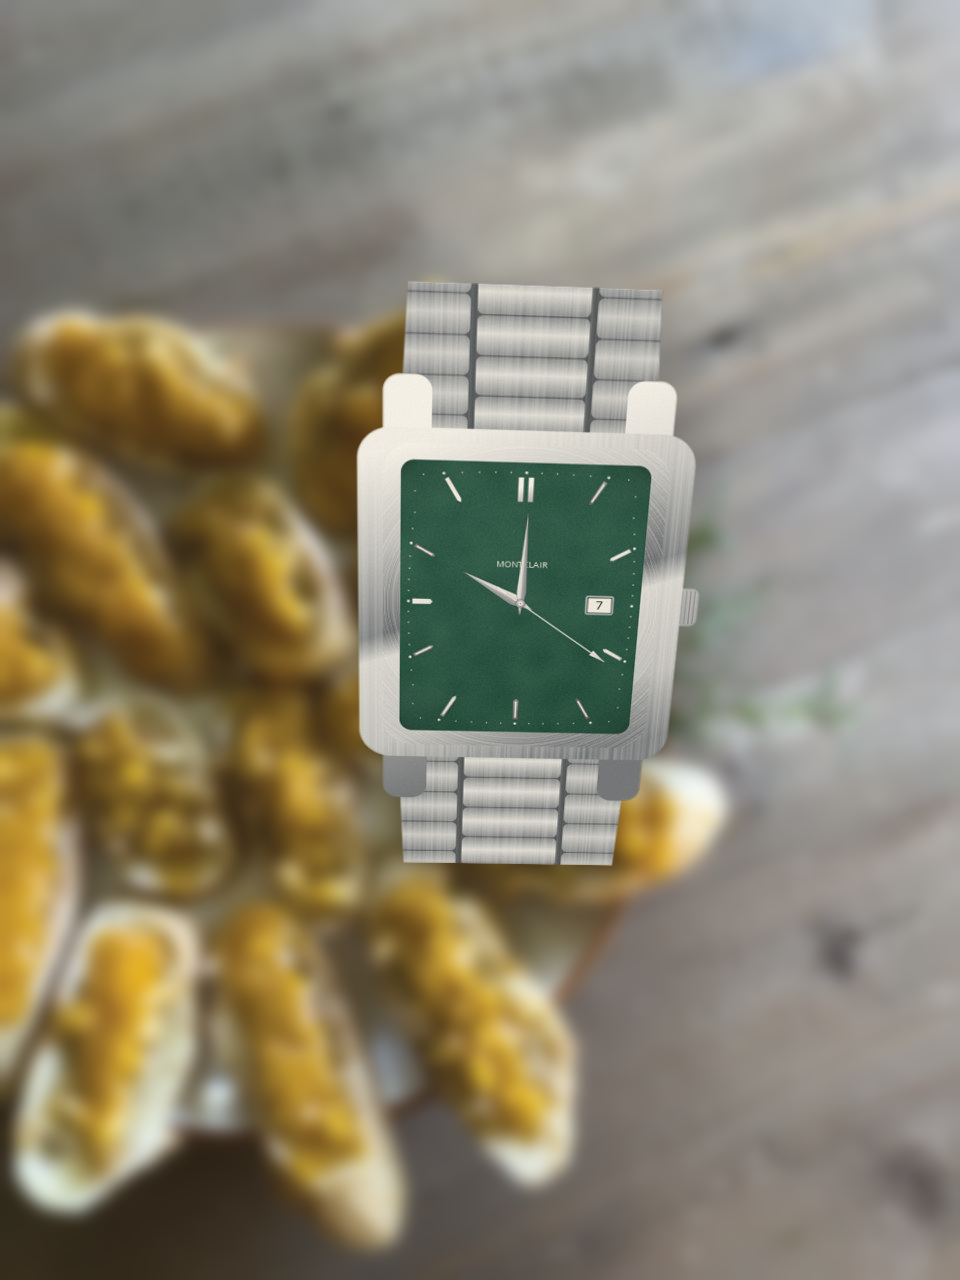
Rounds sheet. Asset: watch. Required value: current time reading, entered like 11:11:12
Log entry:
10:00:21
